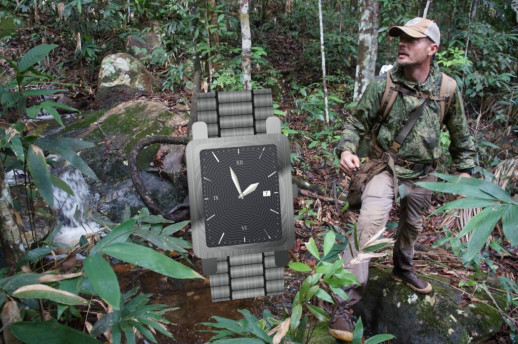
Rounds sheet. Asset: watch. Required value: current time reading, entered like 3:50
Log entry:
1:57
